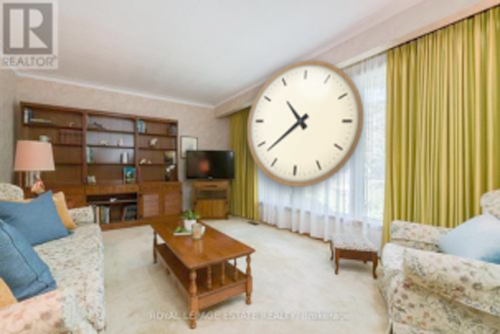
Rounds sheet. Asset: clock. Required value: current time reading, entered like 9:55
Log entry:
10:38
